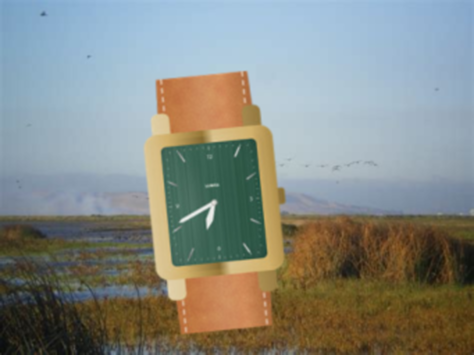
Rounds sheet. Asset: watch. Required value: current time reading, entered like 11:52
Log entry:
6:41
